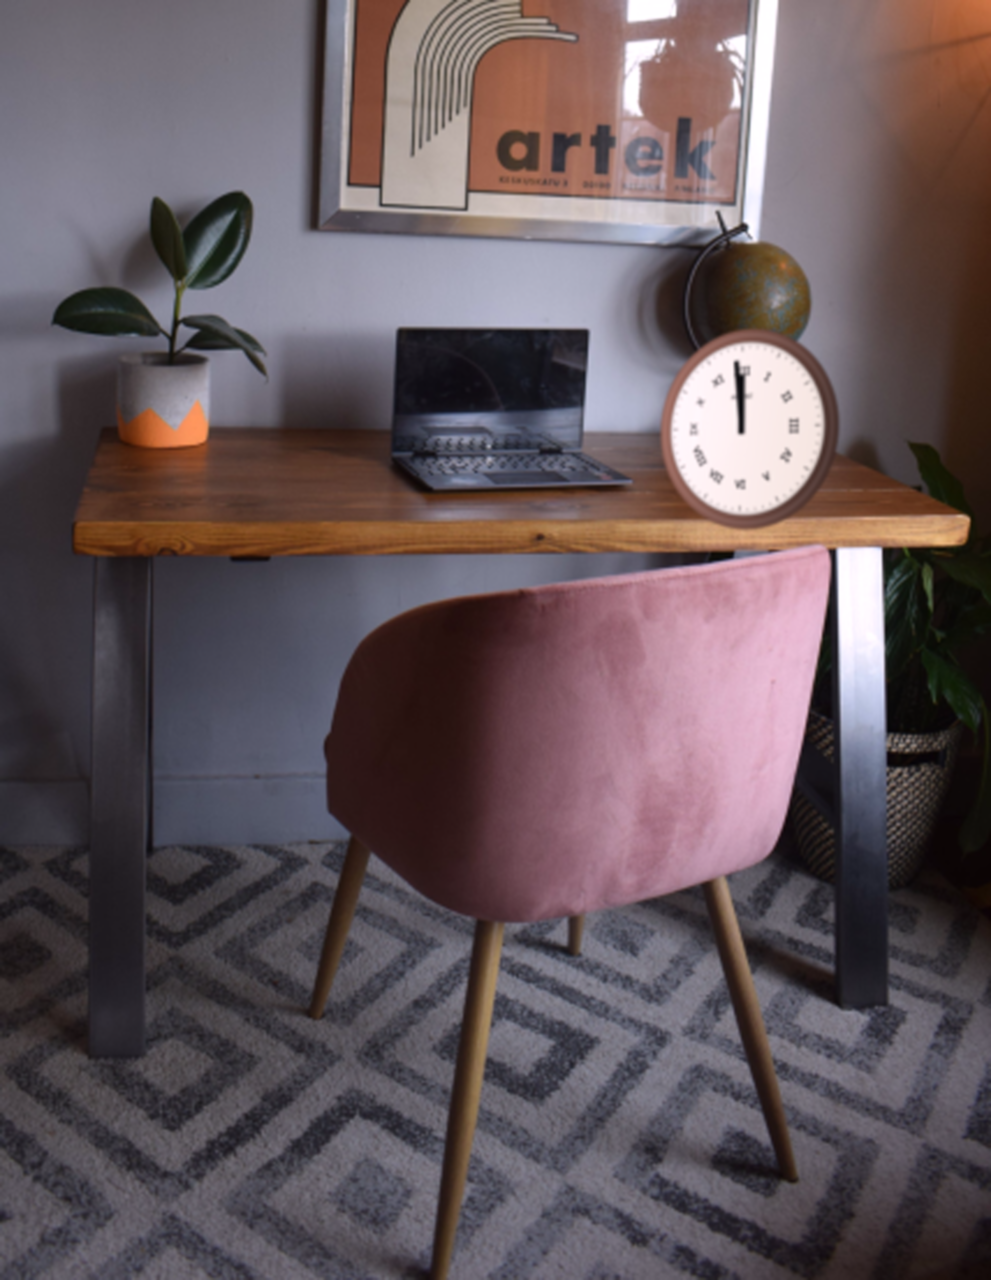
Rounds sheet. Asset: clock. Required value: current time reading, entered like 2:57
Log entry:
11:59
